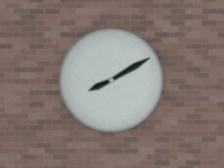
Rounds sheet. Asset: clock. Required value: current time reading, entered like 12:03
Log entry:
8:10
